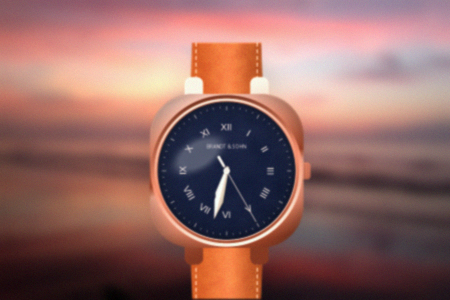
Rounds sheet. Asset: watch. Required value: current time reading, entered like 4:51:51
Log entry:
6:32:25
